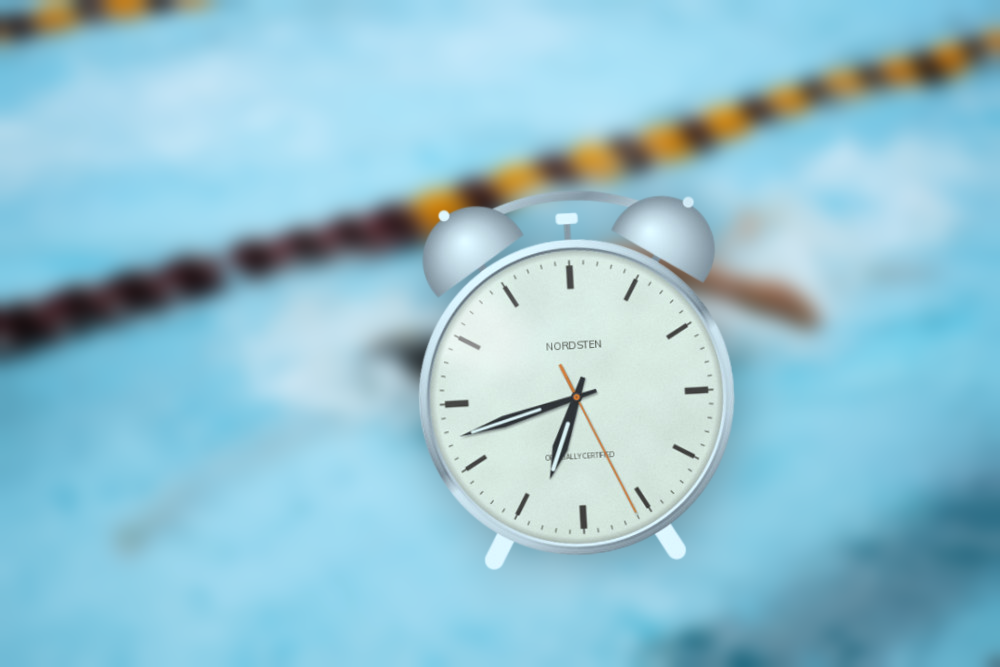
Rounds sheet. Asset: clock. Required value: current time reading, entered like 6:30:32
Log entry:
6:42:26
